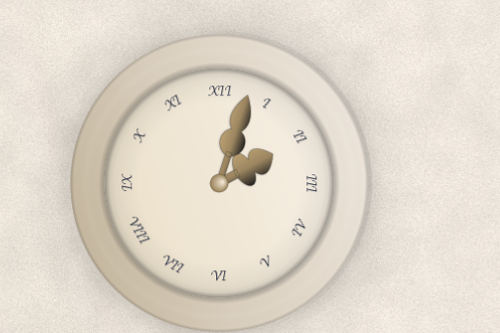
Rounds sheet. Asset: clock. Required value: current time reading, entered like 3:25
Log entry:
2:03
